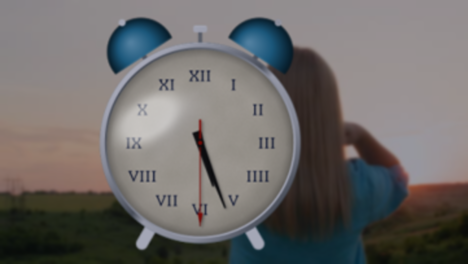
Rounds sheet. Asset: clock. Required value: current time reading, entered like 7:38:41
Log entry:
5:26:30
